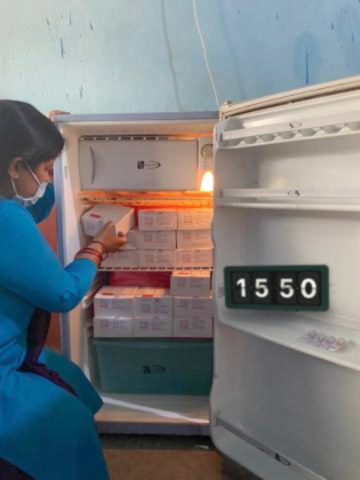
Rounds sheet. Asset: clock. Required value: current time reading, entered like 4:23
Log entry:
15:50
